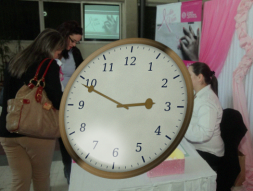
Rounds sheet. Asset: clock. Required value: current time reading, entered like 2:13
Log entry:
2:49
